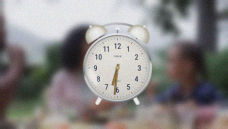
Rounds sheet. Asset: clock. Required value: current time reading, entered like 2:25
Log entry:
6:31
